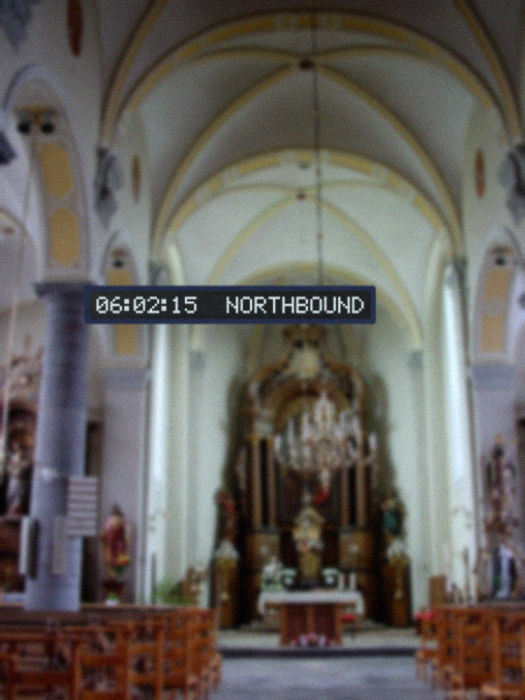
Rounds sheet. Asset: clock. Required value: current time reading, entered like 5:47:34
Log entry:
6:02:15
